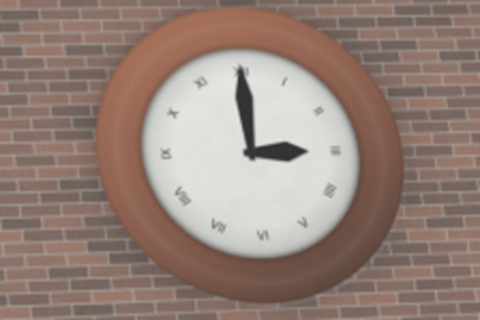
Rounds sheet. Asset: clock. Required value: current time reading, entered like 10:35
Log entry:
3:00
